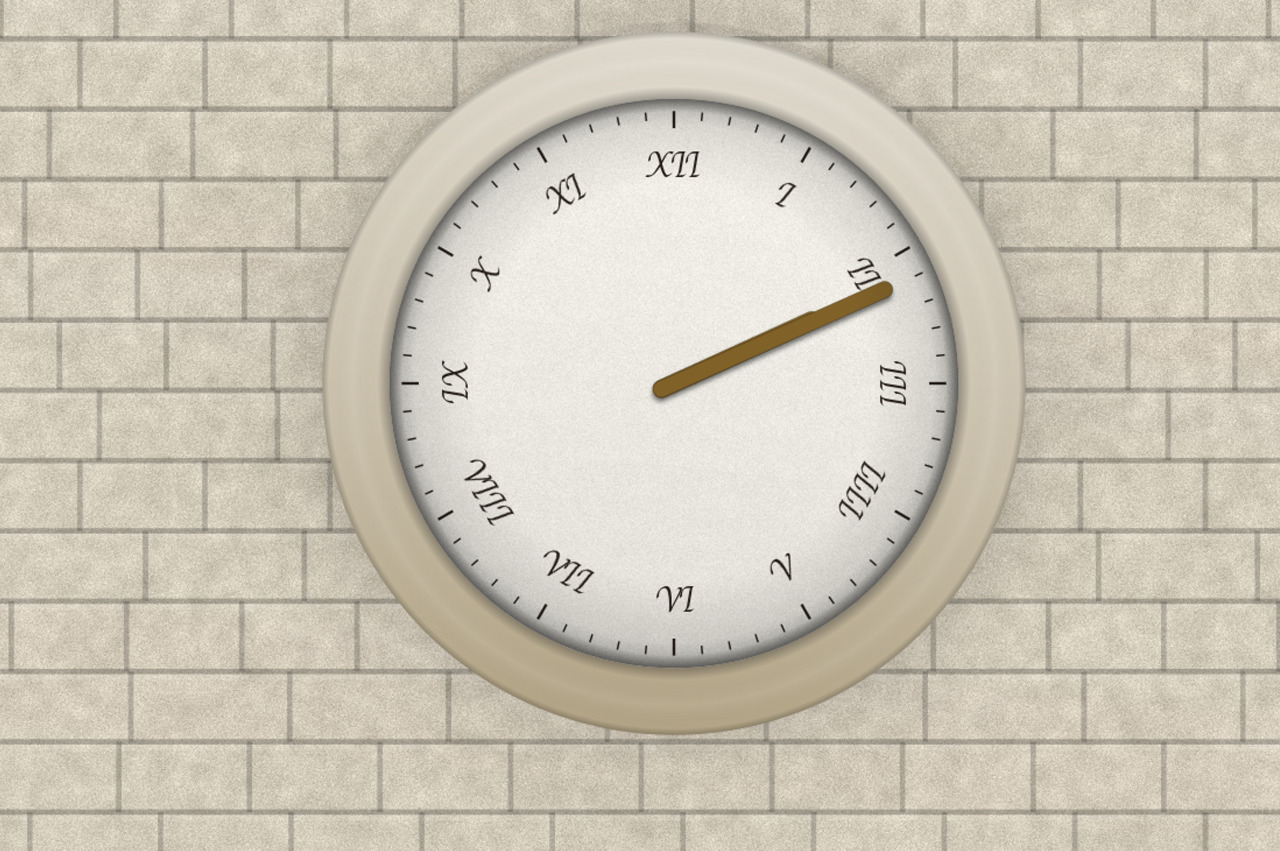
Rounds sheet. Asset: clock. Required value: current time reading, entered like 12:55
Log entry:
2:11
